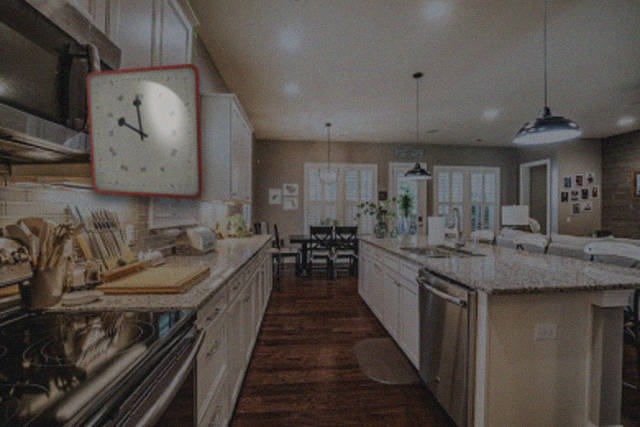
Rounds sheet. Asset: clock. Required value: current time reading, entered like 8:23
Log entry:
9:59
